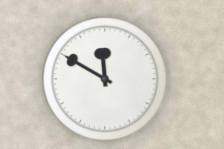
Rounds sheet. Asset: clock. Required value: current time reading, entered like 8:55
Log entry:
11:50
